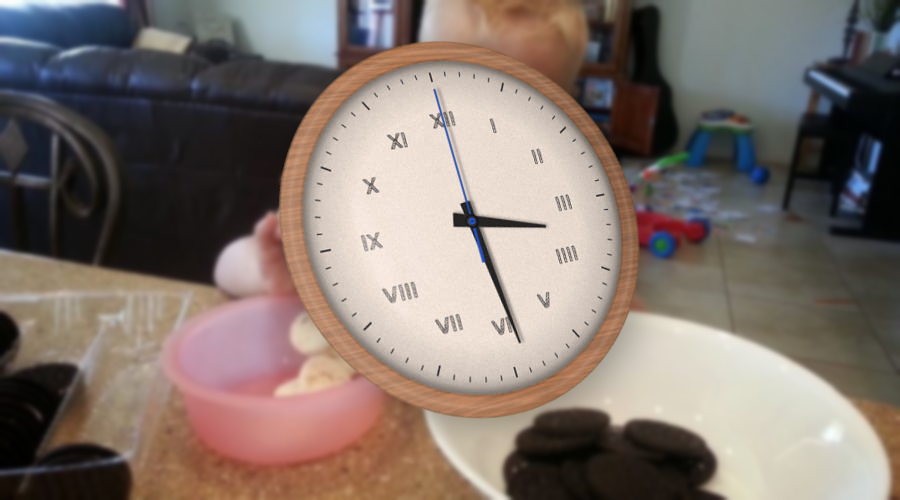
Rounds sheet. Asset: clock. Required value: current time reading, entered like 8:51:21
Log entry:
3:29:00
